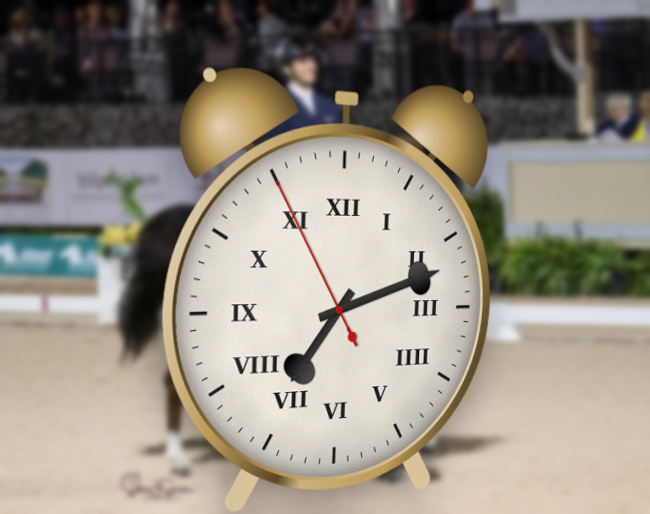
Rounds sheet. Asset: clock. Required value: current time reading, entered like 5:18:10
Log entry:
7:11:55
